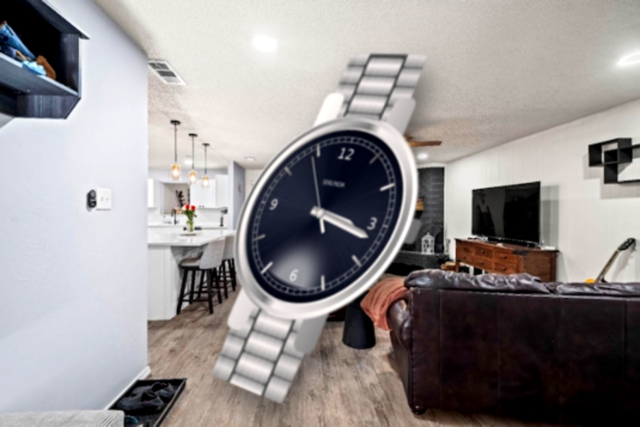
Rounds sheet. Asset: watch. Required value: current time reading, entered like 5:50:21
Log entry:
3:16:54
